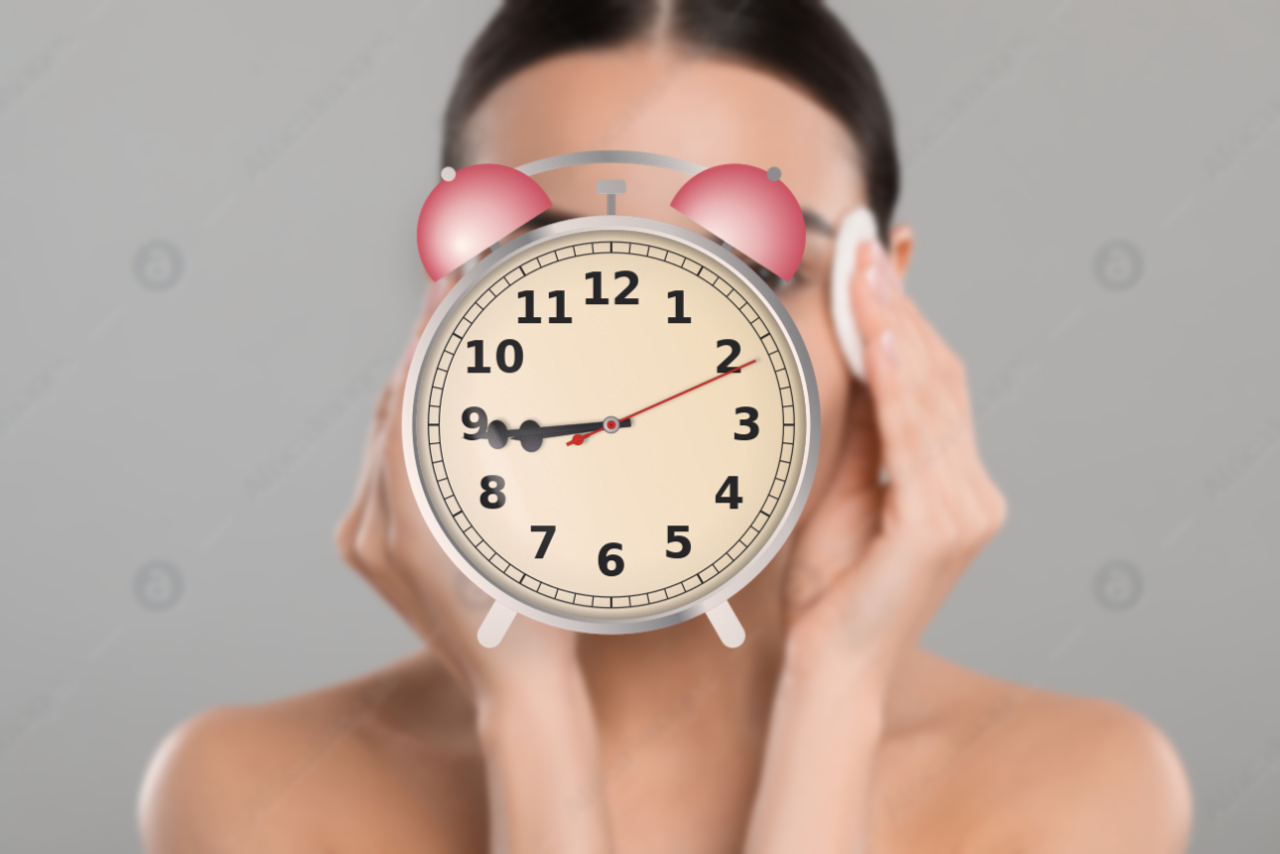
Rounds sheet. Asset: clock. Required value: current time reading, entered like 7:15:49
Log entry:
8:44:11
